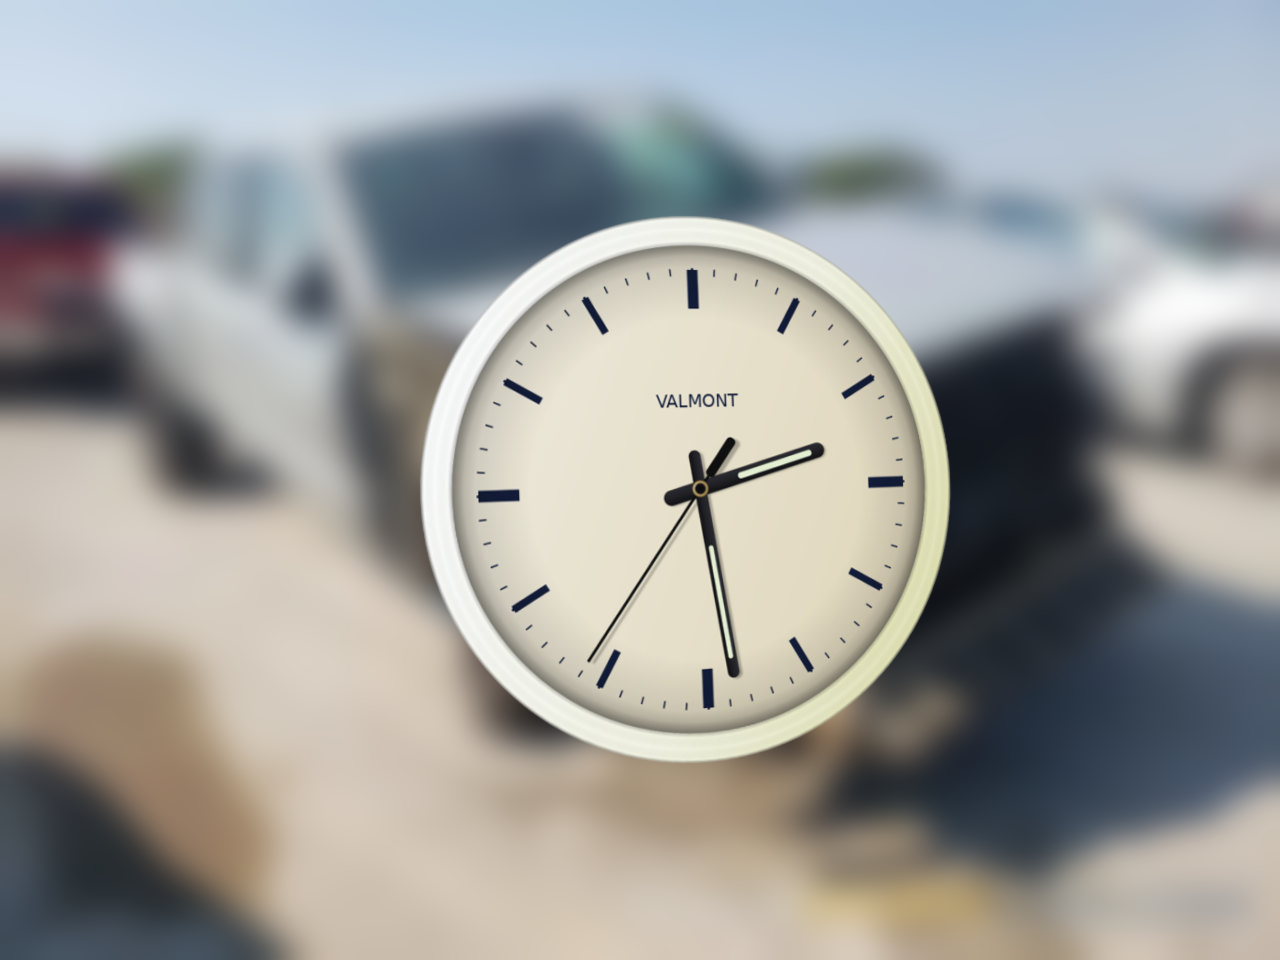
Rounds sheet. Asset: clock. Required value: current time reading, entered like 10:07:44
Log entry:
2:28:36
